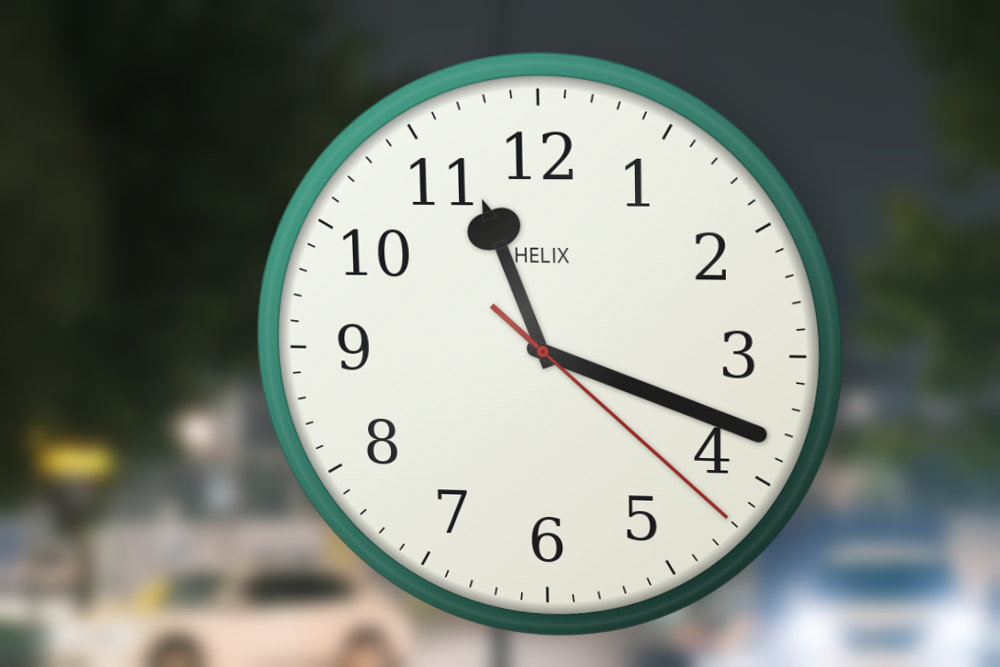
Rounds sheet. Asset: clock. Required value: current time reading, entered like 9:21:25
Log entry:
11:18:22
